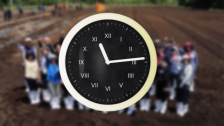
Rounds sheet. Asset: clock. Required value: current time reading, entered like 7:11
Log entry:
11:14
